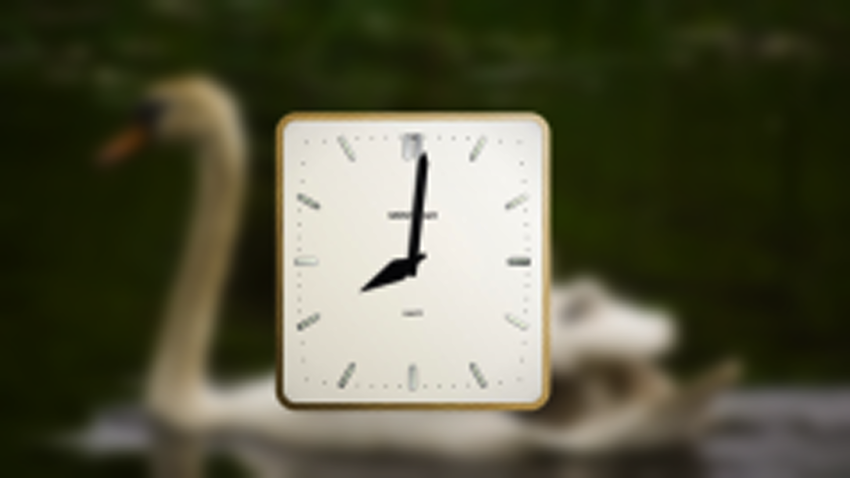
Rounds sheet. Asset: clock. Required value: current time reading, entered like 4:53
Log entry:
8:01
